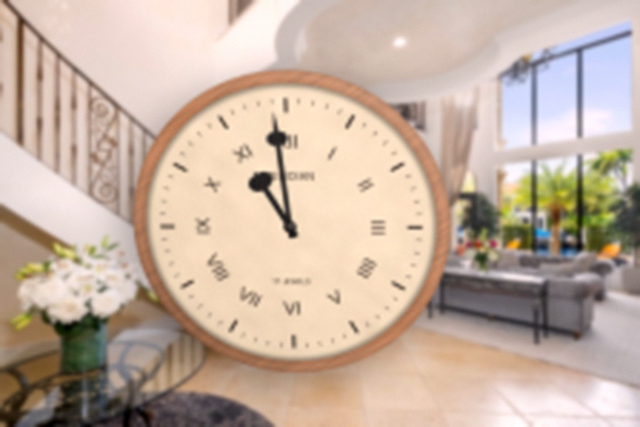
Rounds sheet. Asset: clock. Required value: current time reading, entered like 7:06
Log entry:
10:59
